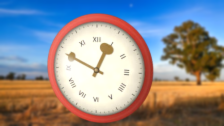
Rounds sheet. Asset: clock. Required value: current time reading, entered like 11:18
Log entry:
12:49
